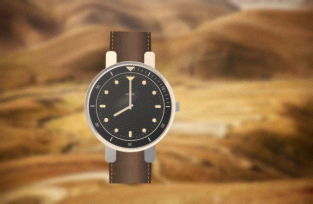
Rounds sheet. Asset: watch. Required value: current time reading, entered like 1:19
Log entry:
8:00
